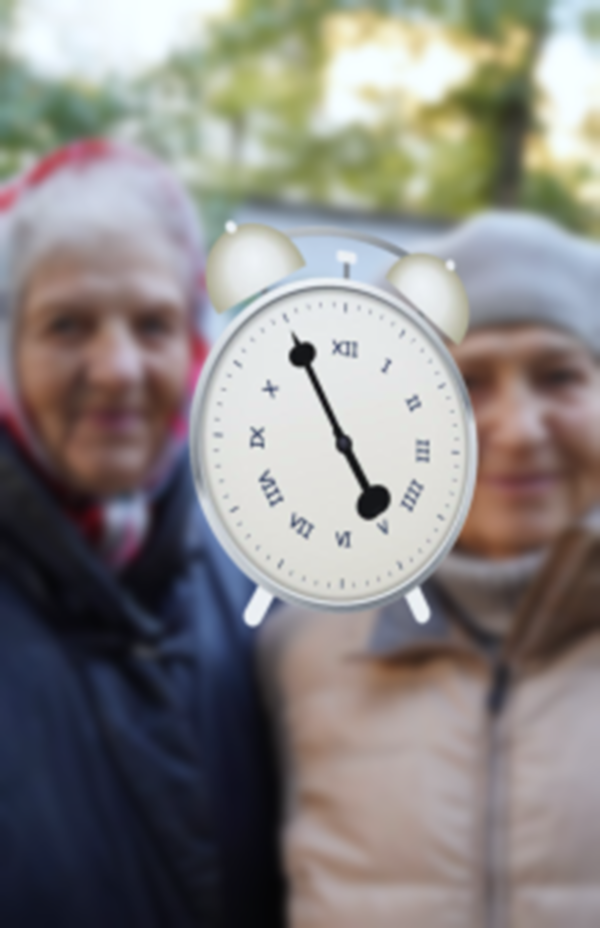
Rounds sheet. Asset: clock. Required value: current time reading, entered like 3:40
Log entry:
4:55
